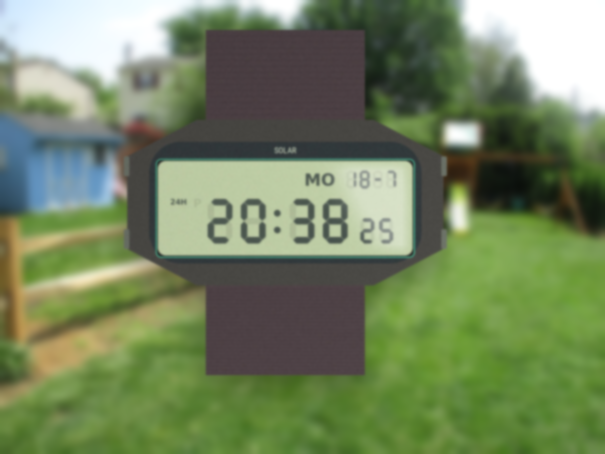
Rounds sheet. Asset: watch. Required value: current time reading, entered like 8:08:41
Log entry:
20:38:25
